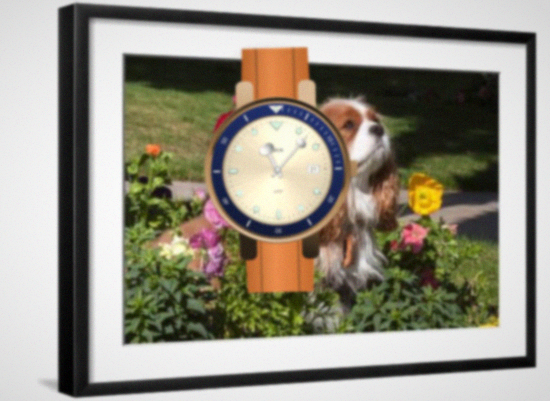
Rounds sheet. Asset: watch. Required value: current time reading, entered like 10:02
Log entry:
11:07
